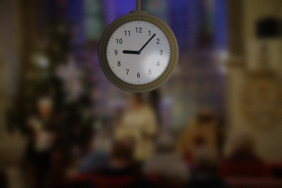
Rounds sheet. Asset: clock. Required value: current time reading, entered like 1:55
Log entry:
9:07
